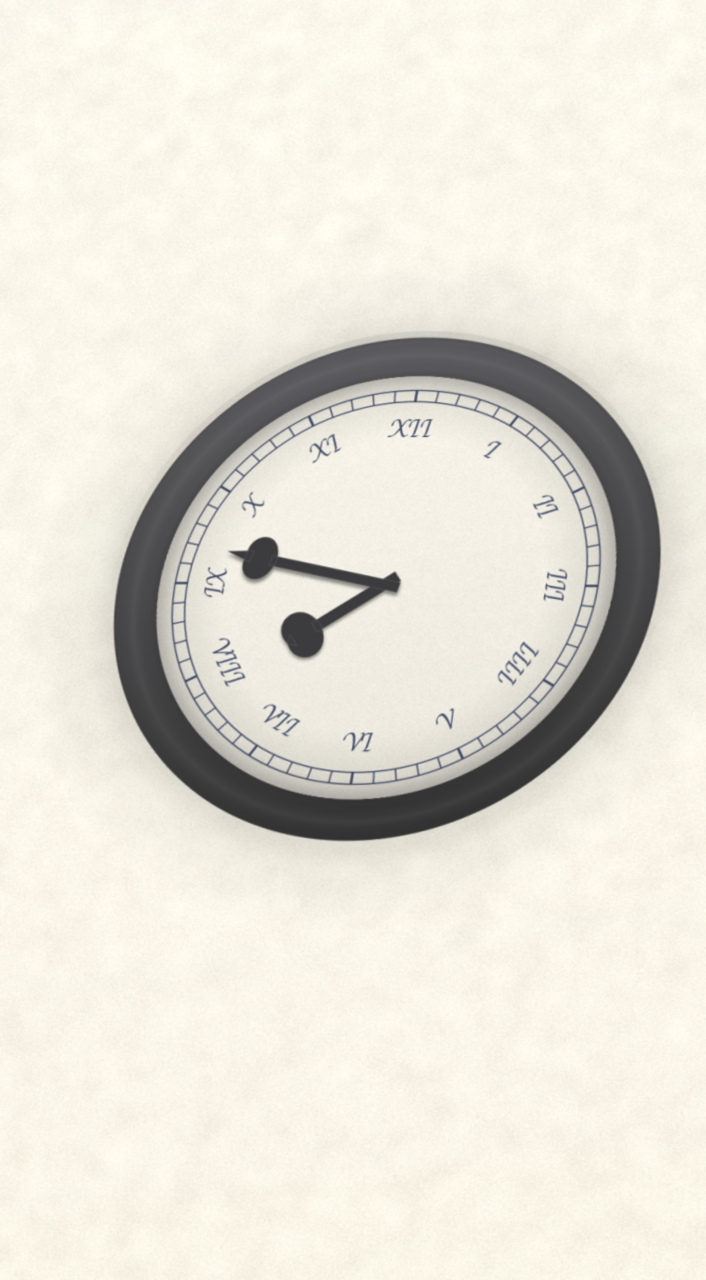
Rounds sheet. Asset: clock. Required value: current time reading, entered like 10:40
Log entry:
7:47
